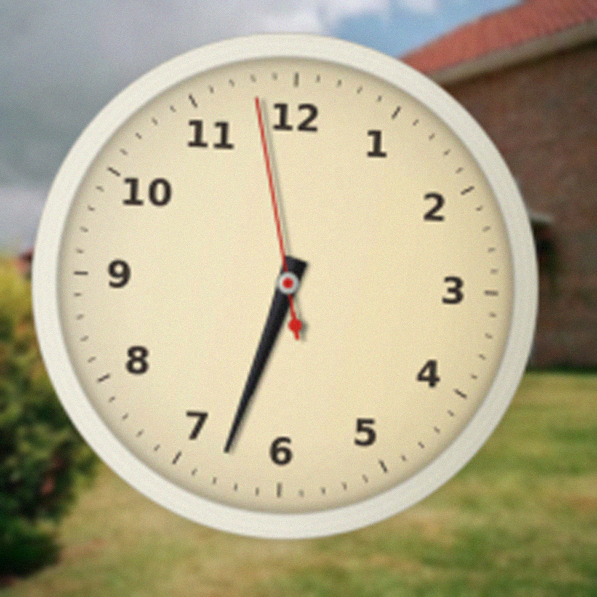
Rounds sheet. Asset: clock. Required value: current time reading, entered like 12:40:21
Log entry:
6:32:58
